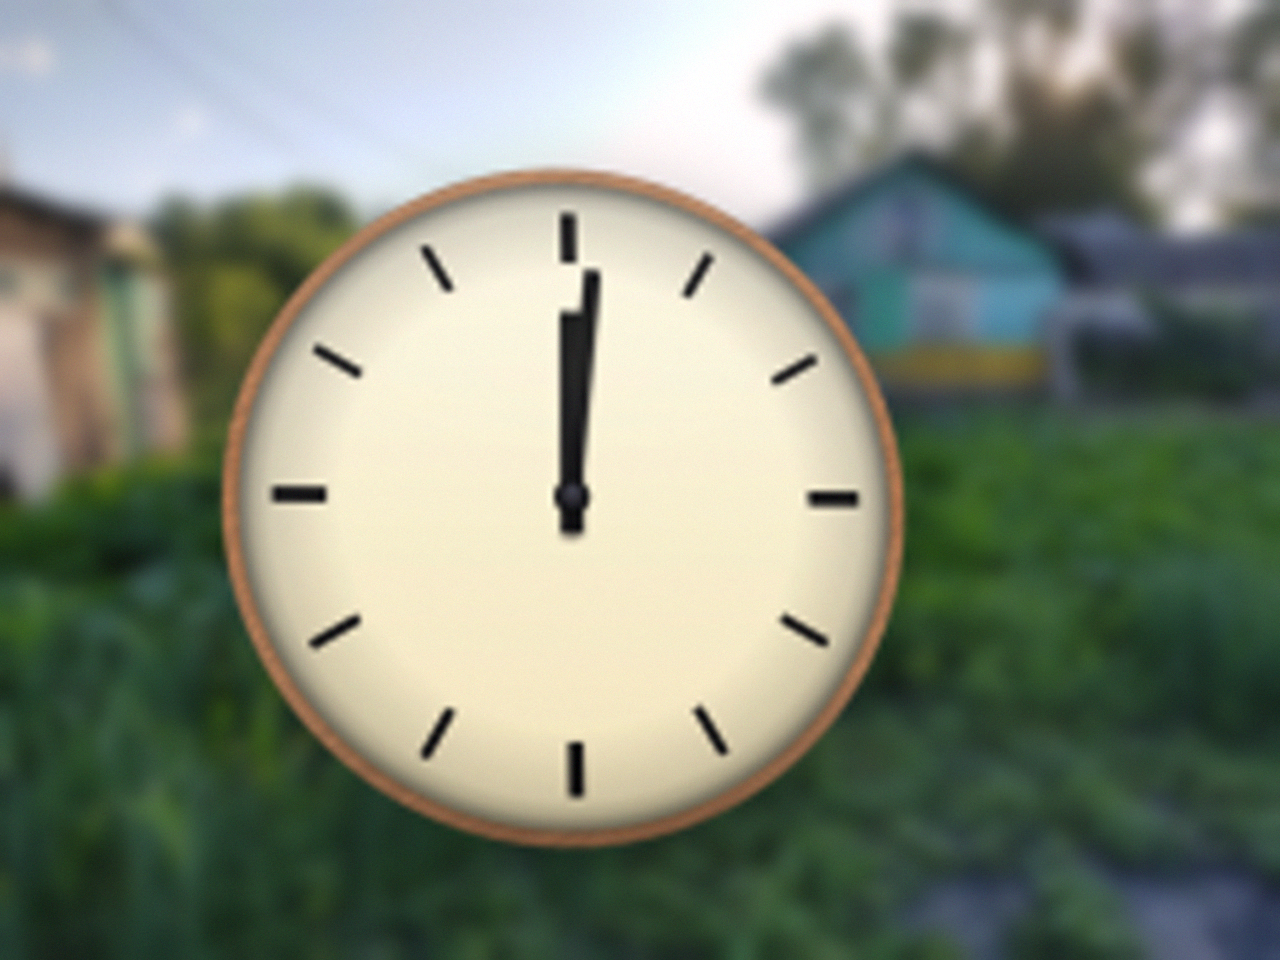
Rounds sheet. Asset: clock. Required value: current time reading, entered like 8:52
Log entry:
12:01
